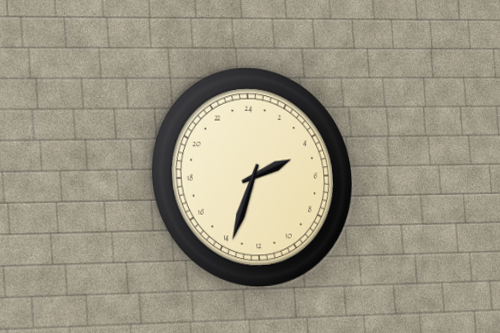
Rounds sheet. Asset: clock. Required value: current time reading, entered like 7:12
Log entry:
4:34
